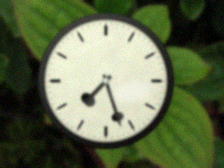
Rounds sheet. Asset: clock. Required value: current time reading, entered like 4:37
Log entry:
7:27
